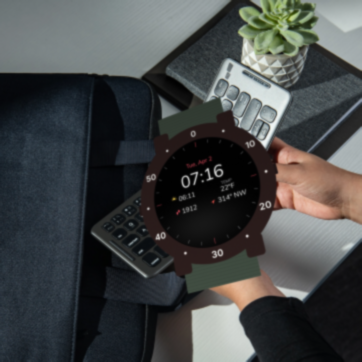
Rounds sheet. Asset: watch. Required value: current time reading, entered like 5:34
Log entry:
7:16
